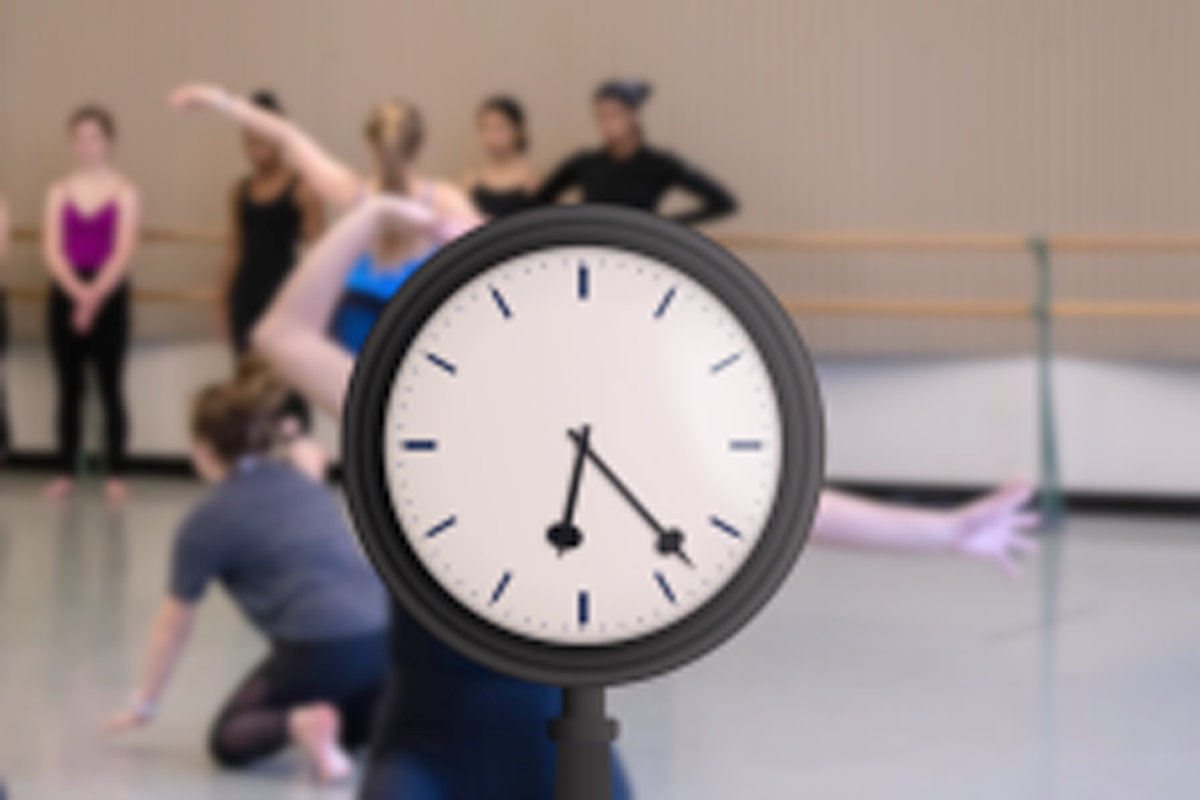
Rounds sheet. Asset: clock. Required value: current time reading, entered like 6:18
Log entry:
6:23
